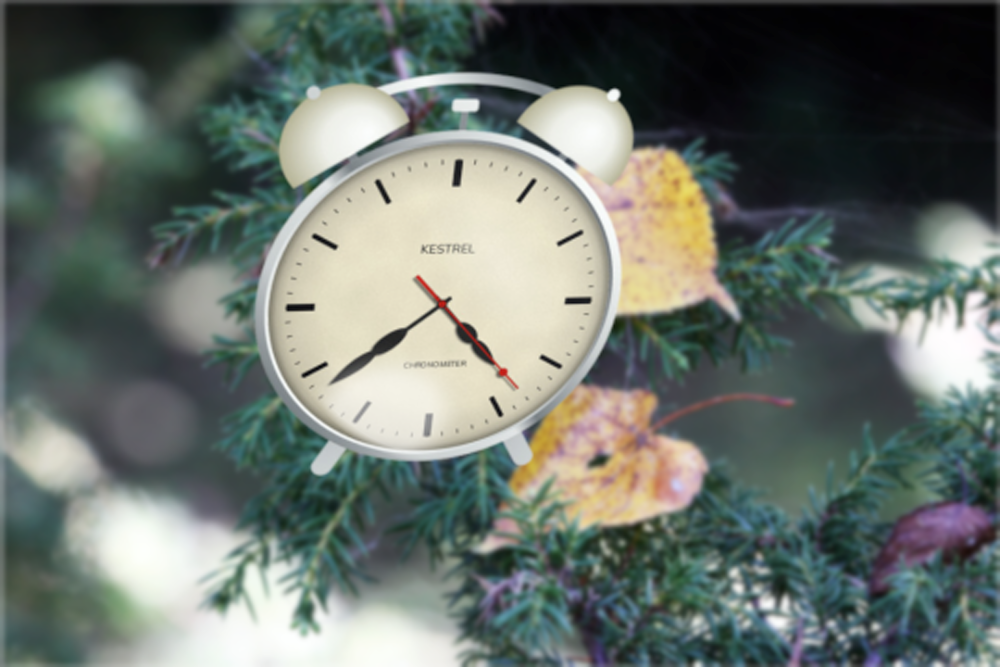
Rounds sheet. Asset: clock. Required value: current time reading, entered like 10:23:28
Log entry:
4:38:23
